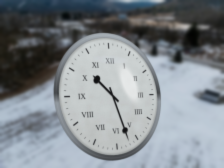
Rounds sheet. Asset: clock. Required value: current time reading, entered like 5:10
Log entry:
10:27
